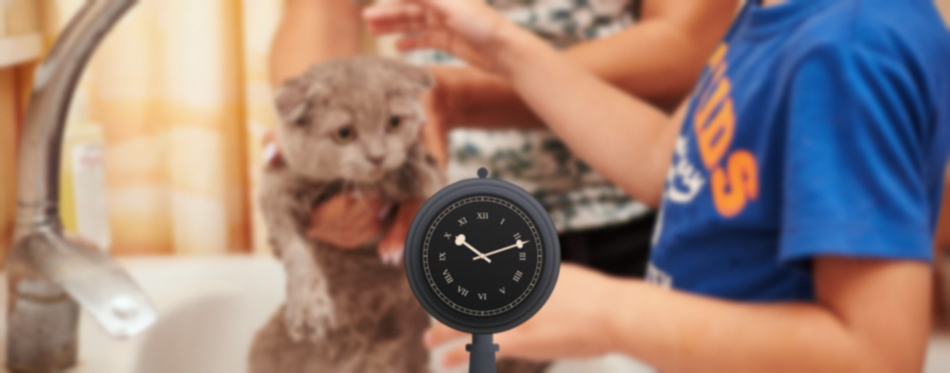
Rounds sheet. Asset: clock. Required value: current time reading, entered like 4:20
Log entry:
10:12
